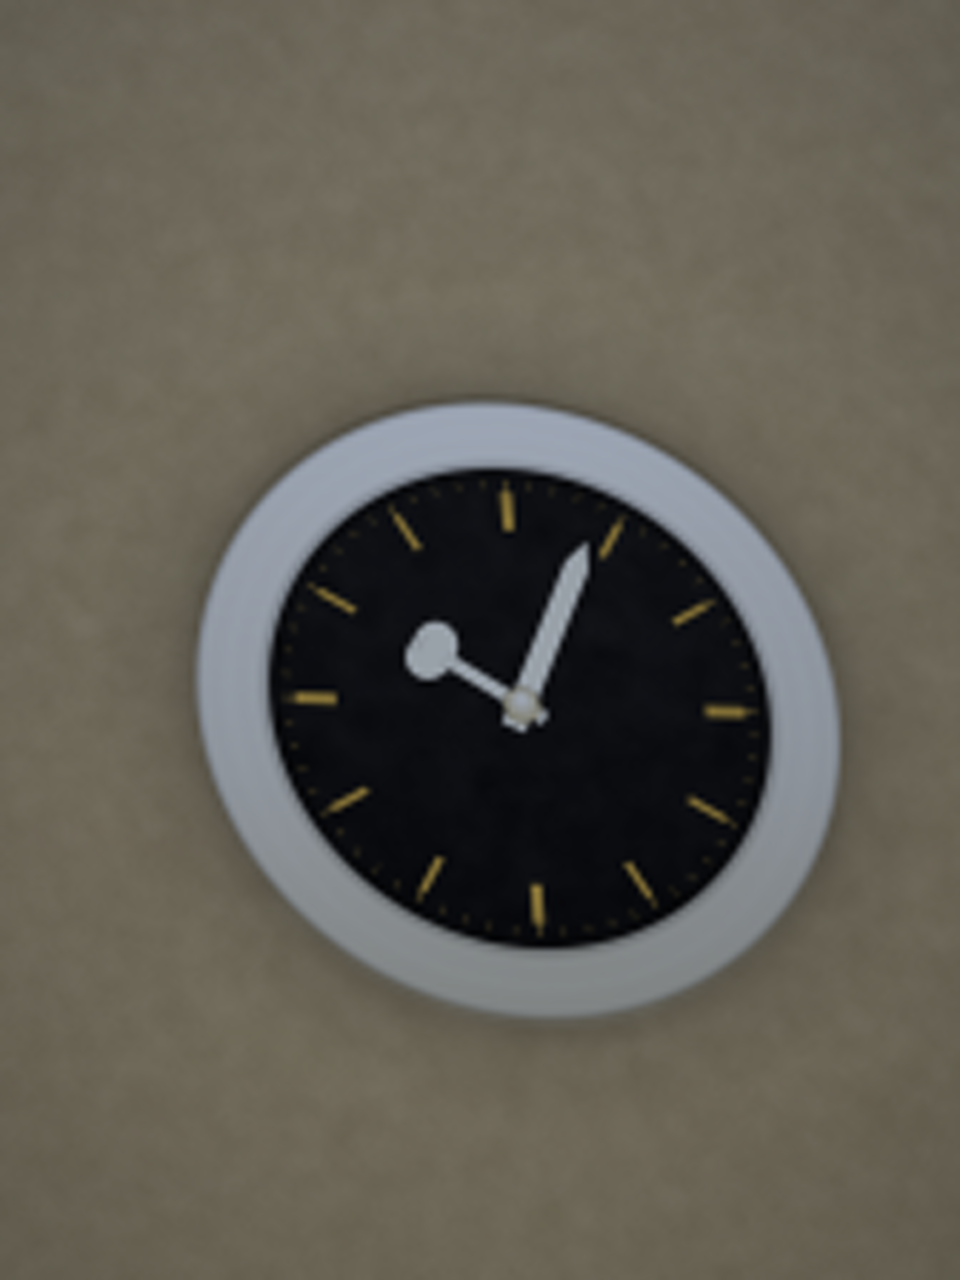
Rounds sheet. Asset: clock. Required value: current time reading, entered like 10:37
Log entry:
10:04
